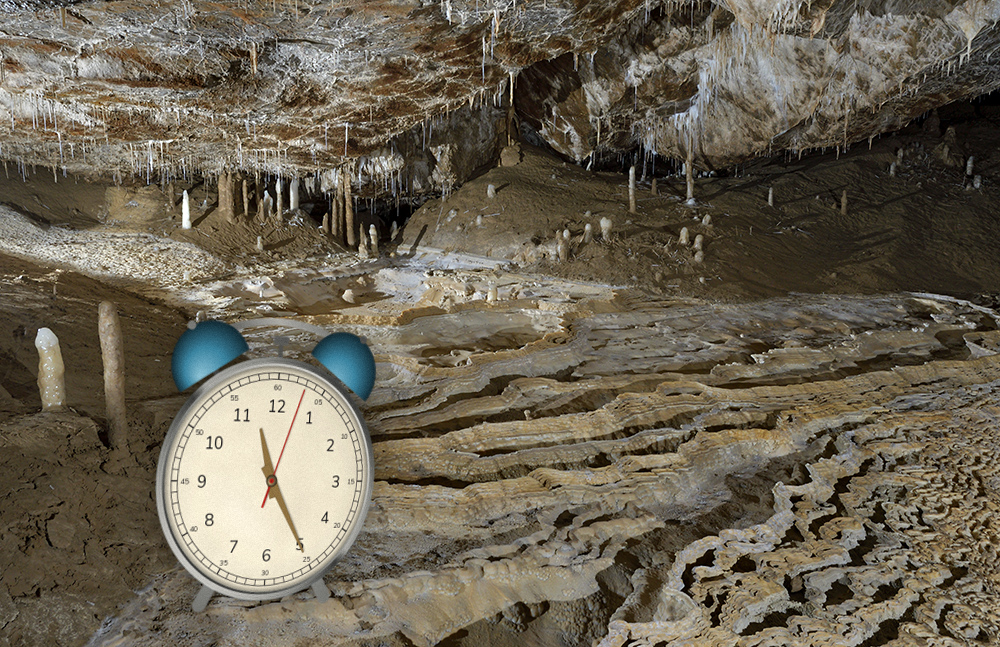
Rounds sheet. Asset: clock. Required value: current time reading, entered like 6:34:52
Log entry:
11:25:03
